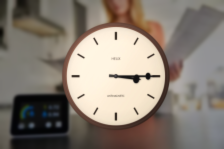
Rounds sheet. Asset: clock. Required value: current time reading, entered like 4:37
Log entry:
3:15
